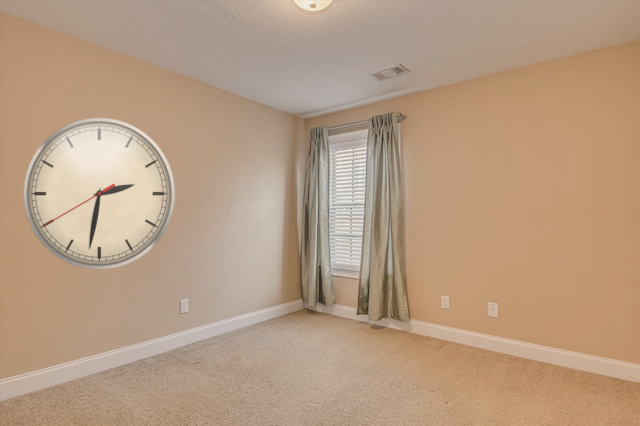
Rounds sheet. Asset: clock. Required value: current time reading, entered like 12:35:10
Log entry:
2:31:40
